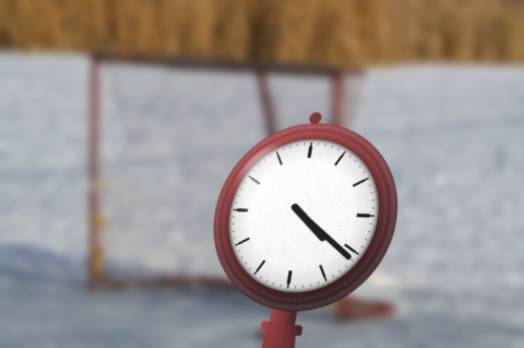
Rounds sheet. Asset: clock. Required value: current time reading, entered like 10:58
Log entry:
4:21
